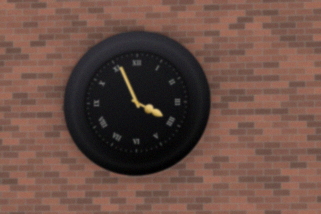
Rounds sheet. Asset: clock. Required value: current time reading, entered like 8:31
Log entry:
3:56
